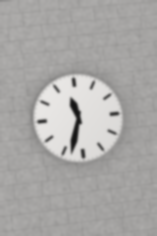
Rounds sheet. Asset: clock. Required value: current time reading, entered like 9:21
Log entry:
11:33
